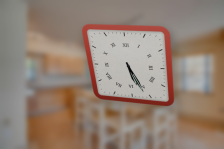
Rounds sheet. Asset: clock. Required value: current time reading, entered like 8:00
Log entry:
5:26
